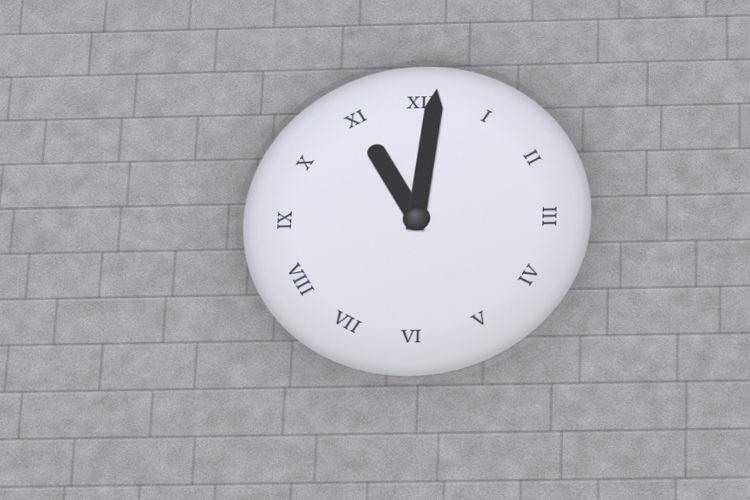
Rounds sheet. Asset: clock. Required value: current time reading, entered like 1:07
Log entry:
11:01
